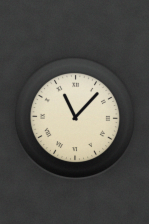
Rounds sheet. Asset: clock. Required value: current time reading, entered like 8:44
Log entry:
11:07
